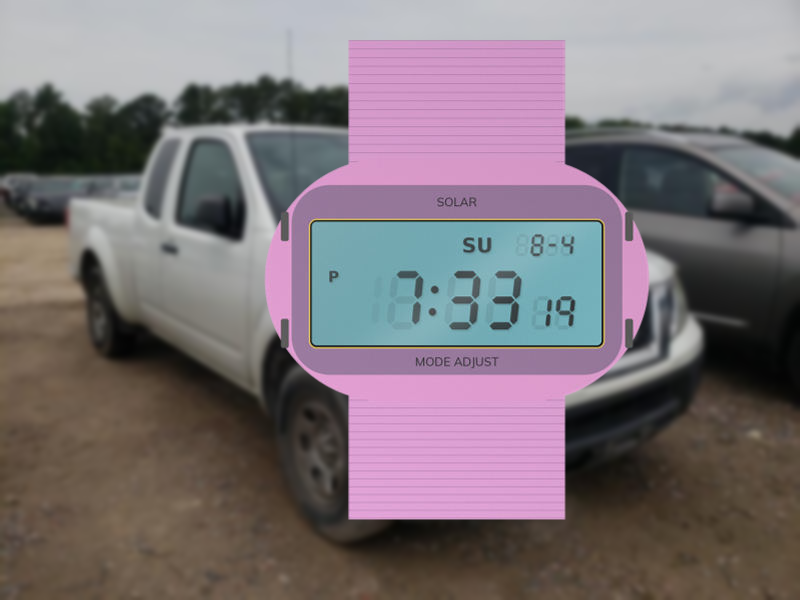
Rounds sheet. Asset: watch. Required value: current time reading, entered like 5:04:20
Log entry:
7:33:19
